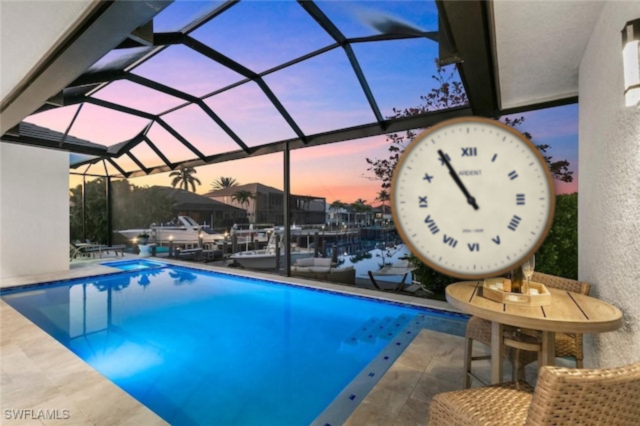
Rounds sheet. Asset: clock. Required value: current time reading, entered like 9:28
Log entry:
10:55
